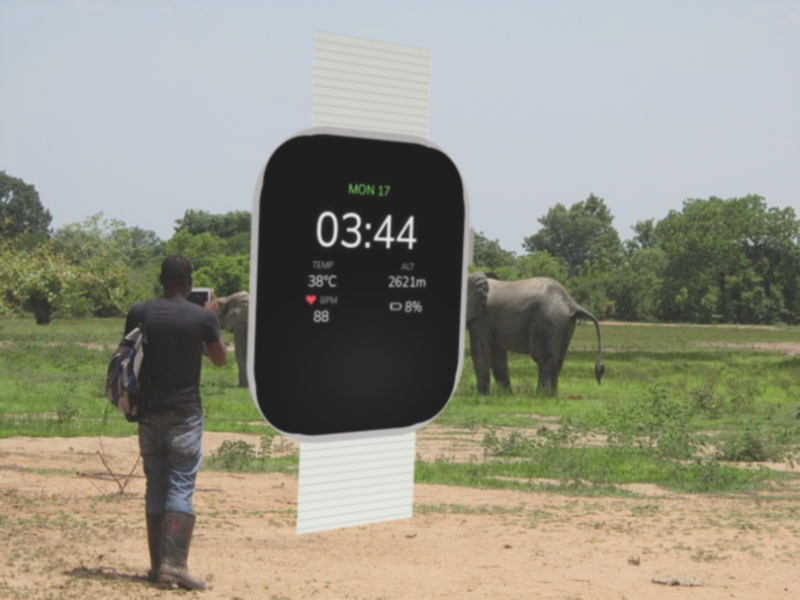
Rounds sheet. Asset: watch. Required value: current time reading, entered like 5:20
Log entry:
3:44
